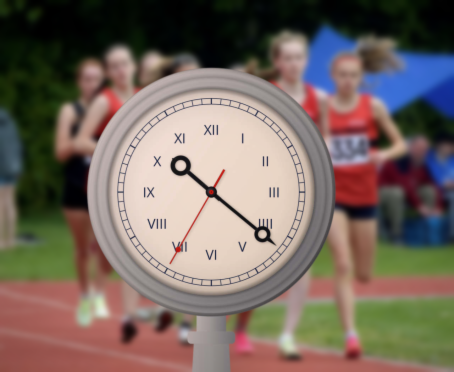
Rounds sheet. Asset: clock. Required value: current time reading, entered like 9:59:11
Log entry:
10:21:35
